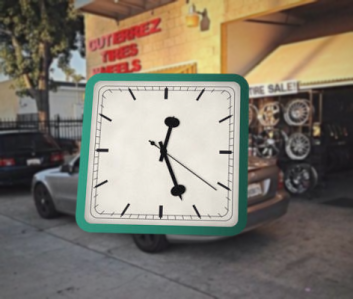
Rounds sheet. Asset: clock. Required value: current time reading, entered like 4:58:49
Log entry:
12:26:21
